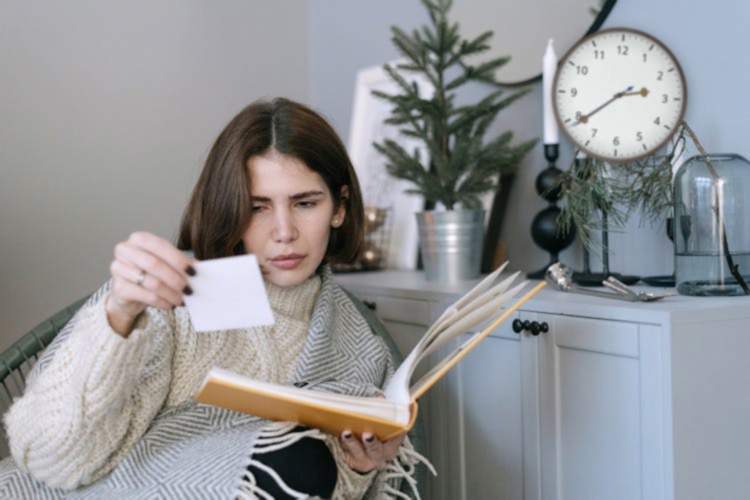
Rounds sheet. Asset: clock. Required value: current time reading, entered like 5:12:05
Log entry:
2:38:39
